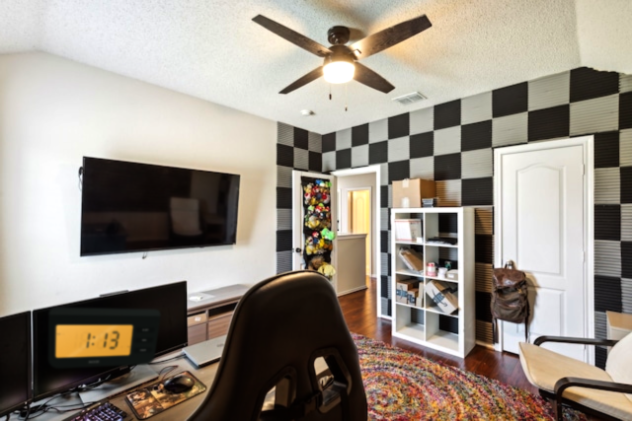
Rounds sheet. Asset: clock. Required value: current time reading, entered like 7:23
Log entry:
1:13
